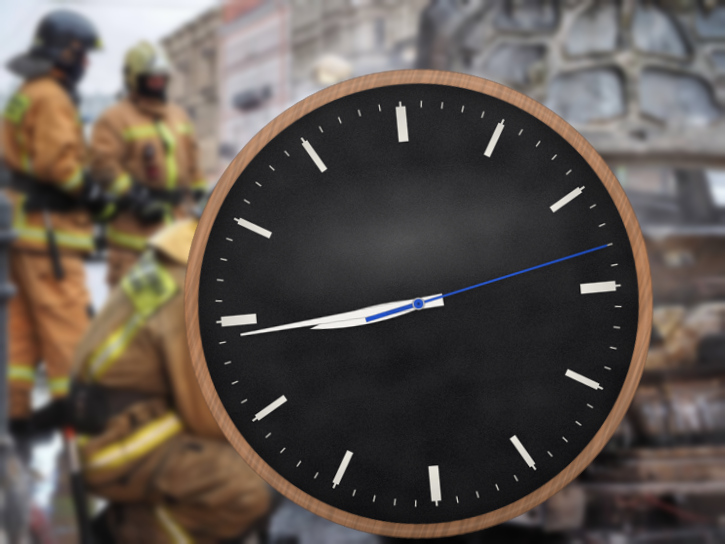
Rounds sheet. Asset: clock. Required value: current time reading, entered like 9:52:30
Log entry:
8:44:13
